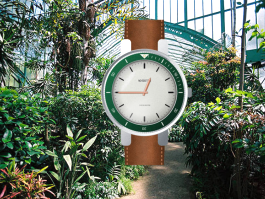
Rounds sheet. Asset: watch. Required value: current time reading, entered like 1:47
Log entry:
12:45
